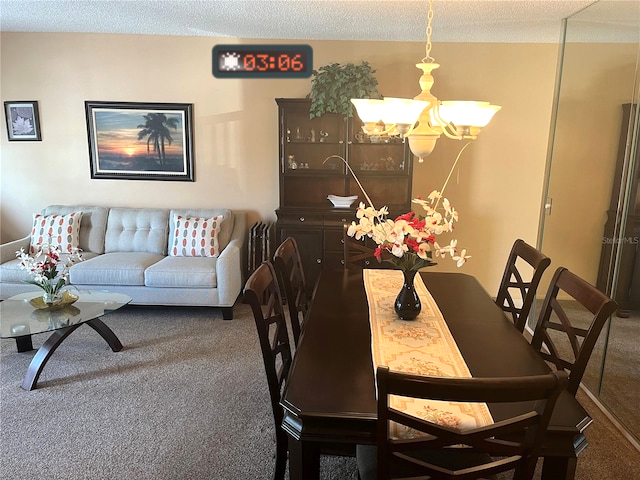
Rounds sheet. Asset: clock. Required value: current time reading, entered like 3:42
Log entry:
3:06
